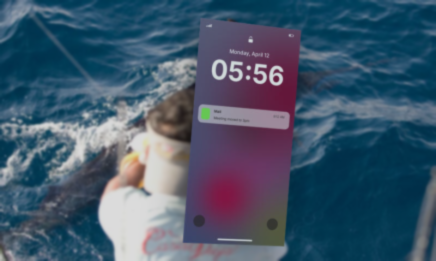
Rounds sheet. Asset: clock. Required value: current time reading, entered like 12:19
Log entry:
5:56
